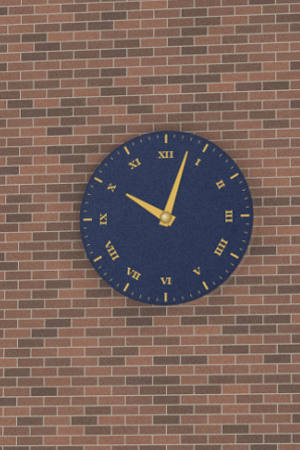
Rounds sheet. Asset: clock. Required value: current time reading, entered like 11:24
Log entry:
10:03
